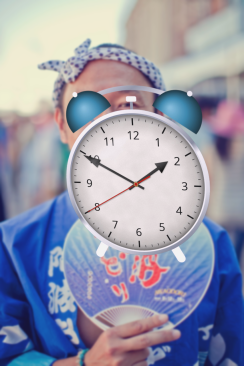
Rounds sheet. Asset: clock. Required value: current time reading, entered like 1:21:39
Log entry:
1:49:40
